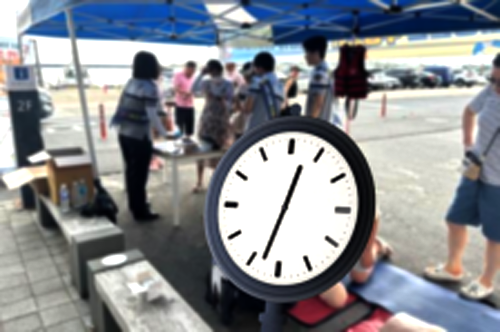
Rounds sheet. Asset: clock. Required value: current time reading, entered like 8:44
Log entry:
12:33
